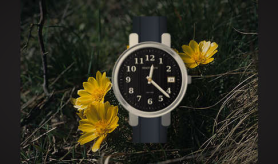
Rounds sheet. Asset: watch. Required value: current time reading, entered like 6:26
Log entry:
12:22
